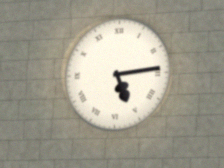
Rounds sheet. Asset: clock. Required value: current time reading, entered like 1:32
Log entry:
5:14
